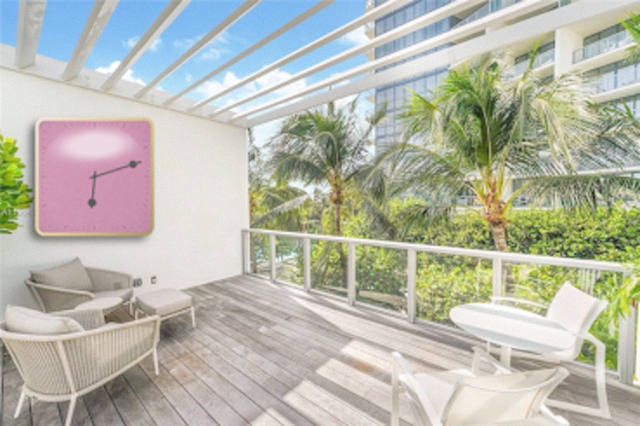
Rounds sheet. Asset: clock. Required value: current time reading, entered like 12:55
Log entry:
6:12
